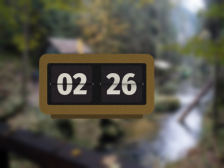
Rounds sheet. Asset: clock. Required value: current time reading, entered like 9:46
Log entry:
2:26
